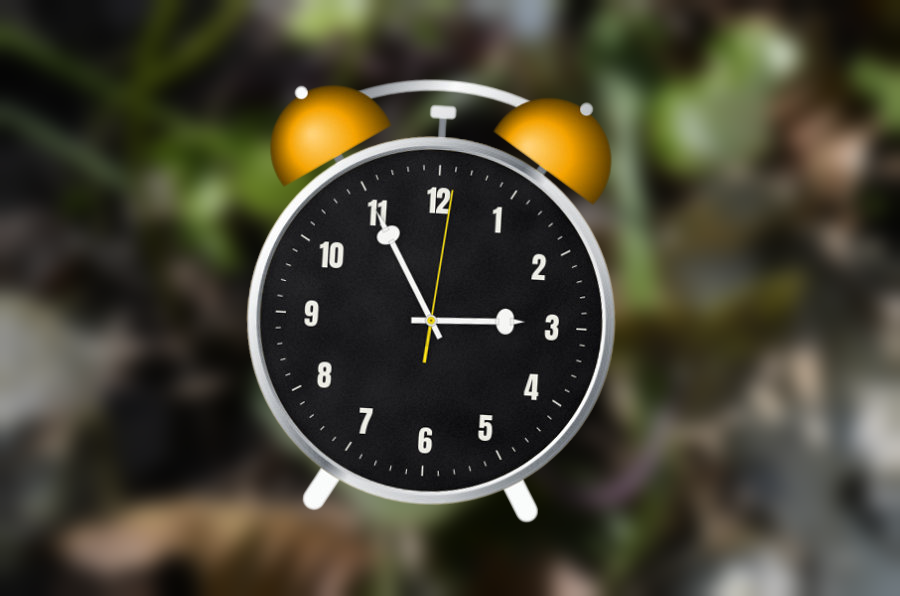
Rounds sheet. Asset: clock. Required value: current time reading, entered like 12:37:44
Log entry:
2:55:01
